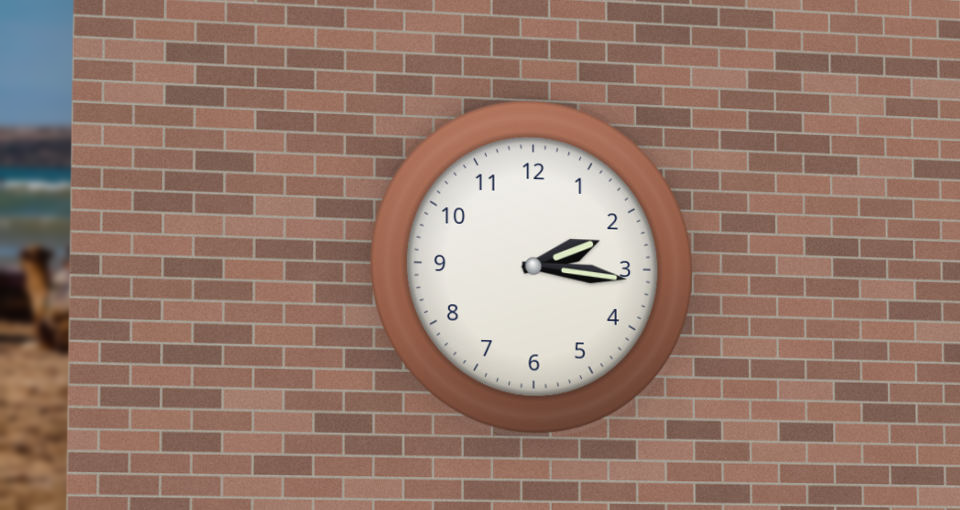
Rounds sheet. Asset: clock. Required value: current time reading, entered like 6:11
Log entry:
2:16
